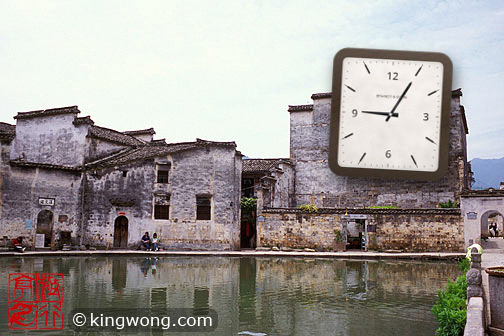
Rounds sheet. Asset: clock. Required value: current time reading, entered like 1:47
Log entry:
9:05
